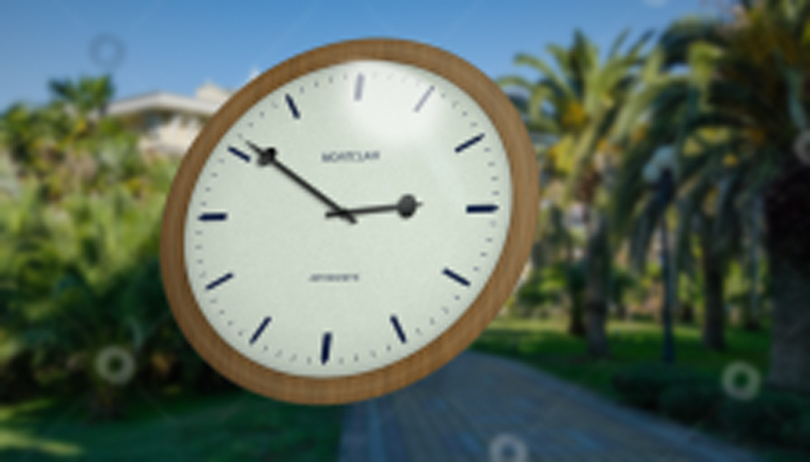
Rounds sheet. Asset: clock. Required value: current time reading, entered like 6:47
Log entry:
2:51
